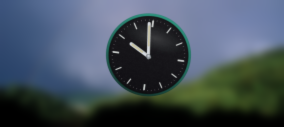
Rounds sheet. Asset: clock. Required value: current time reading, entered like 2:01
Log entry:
9:59
